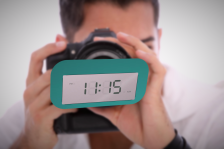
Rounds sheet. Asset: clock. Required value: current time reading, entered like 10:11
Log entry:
11:15
